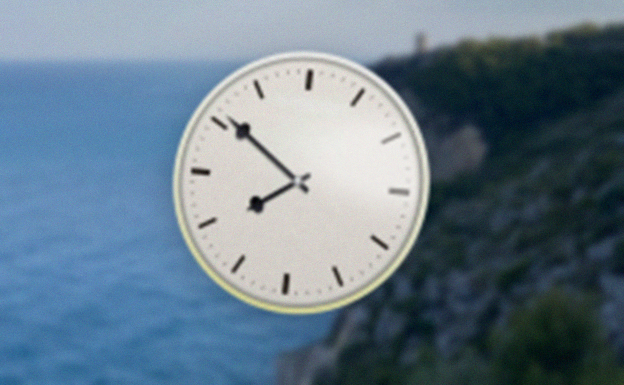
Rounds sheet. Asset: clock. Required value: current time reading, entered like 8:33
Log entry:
7:51
